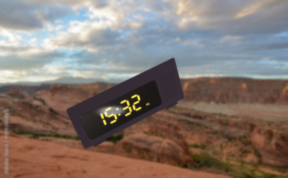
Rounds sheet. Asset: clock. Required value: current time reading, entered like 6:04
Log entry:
15:32
